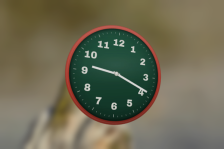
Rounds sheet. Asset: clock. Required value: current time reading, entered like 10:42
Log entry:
9:19
